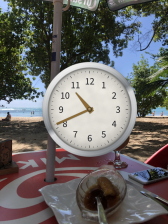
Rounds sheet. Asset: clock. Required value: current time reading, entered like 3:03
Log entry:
10:41
